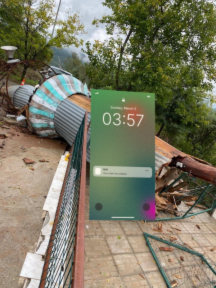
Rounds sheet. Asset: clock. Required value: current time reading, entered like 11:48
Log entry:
3:57
